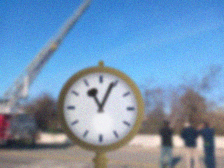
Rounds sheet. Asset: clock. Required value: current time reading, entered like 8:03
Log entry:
11:04
